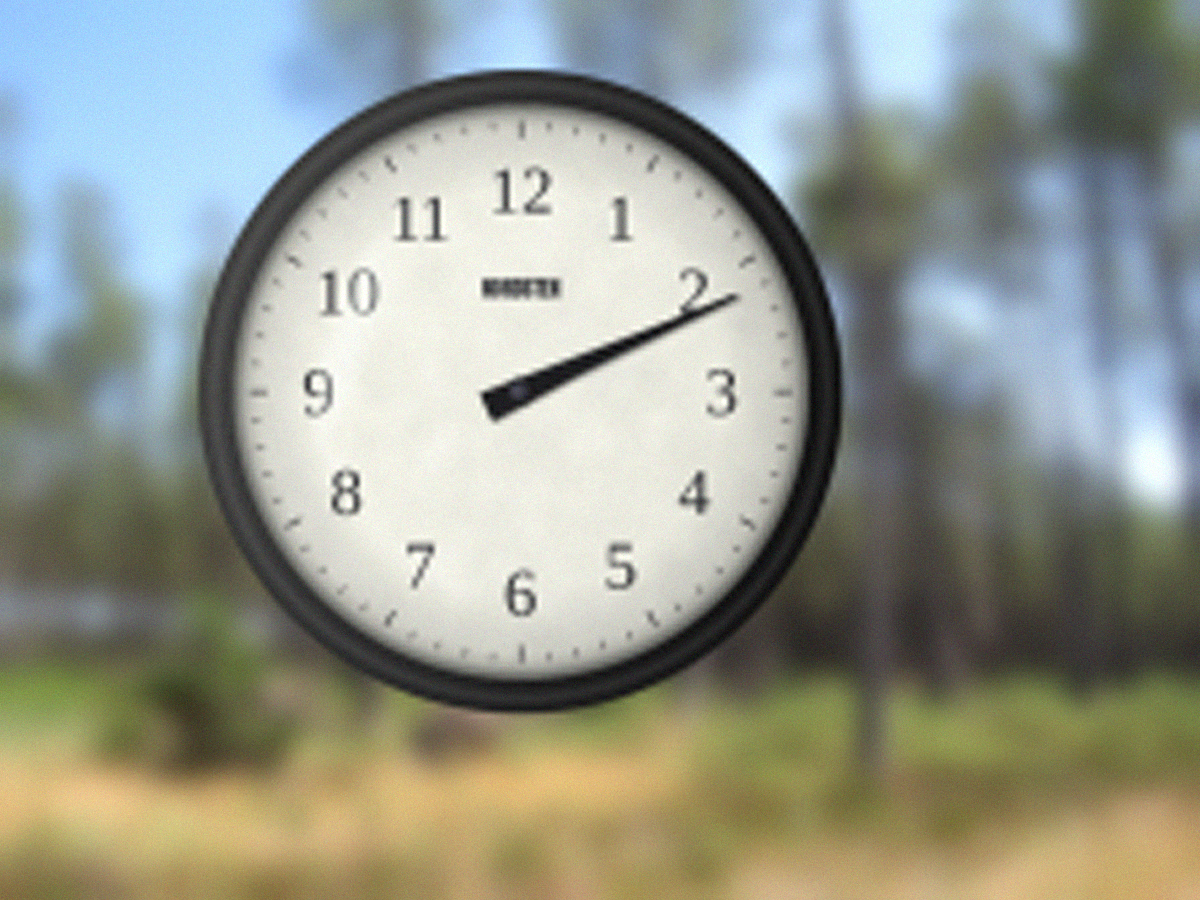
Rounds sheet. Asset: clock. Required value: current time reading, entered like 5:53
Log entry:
2:11
